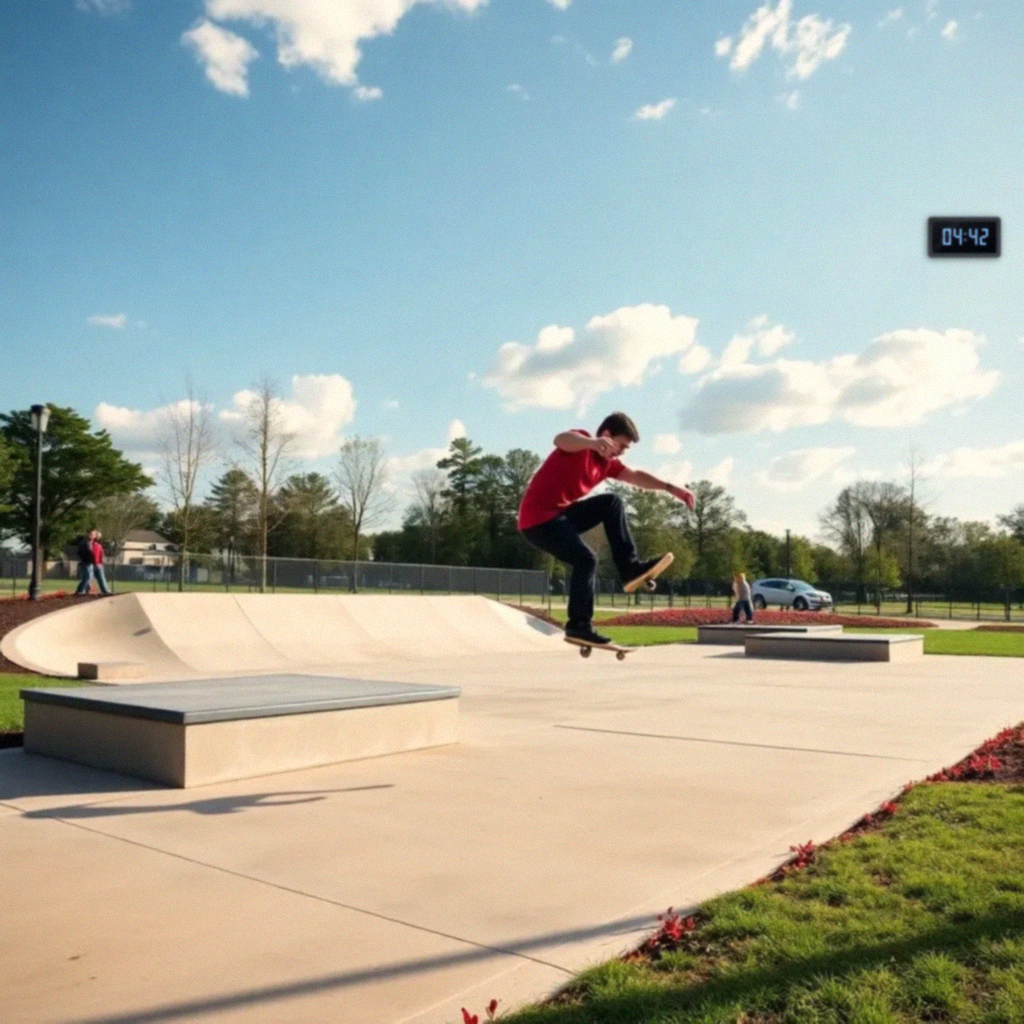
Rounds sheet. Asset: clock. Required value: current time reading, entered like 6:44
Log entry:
4:42
